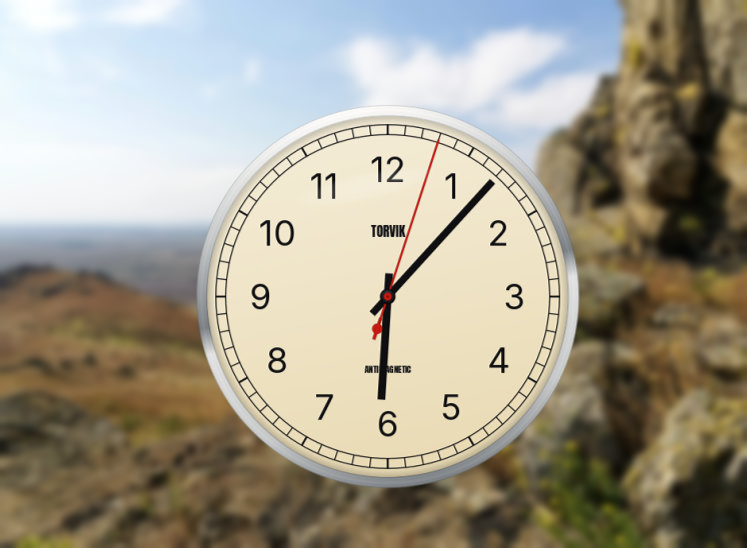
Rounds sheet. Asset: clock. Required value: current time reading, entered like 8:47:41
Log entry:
6:07:03
